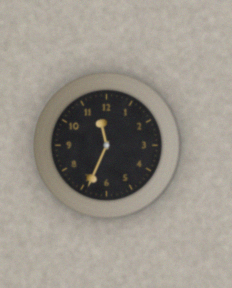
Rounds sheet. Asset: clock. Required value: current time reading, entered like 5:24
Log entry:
11:34
